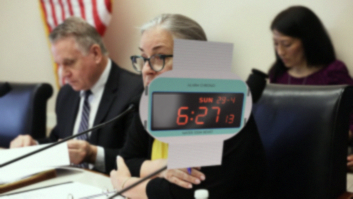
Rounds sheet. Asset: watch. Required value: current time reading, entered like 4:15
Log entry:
6:27
